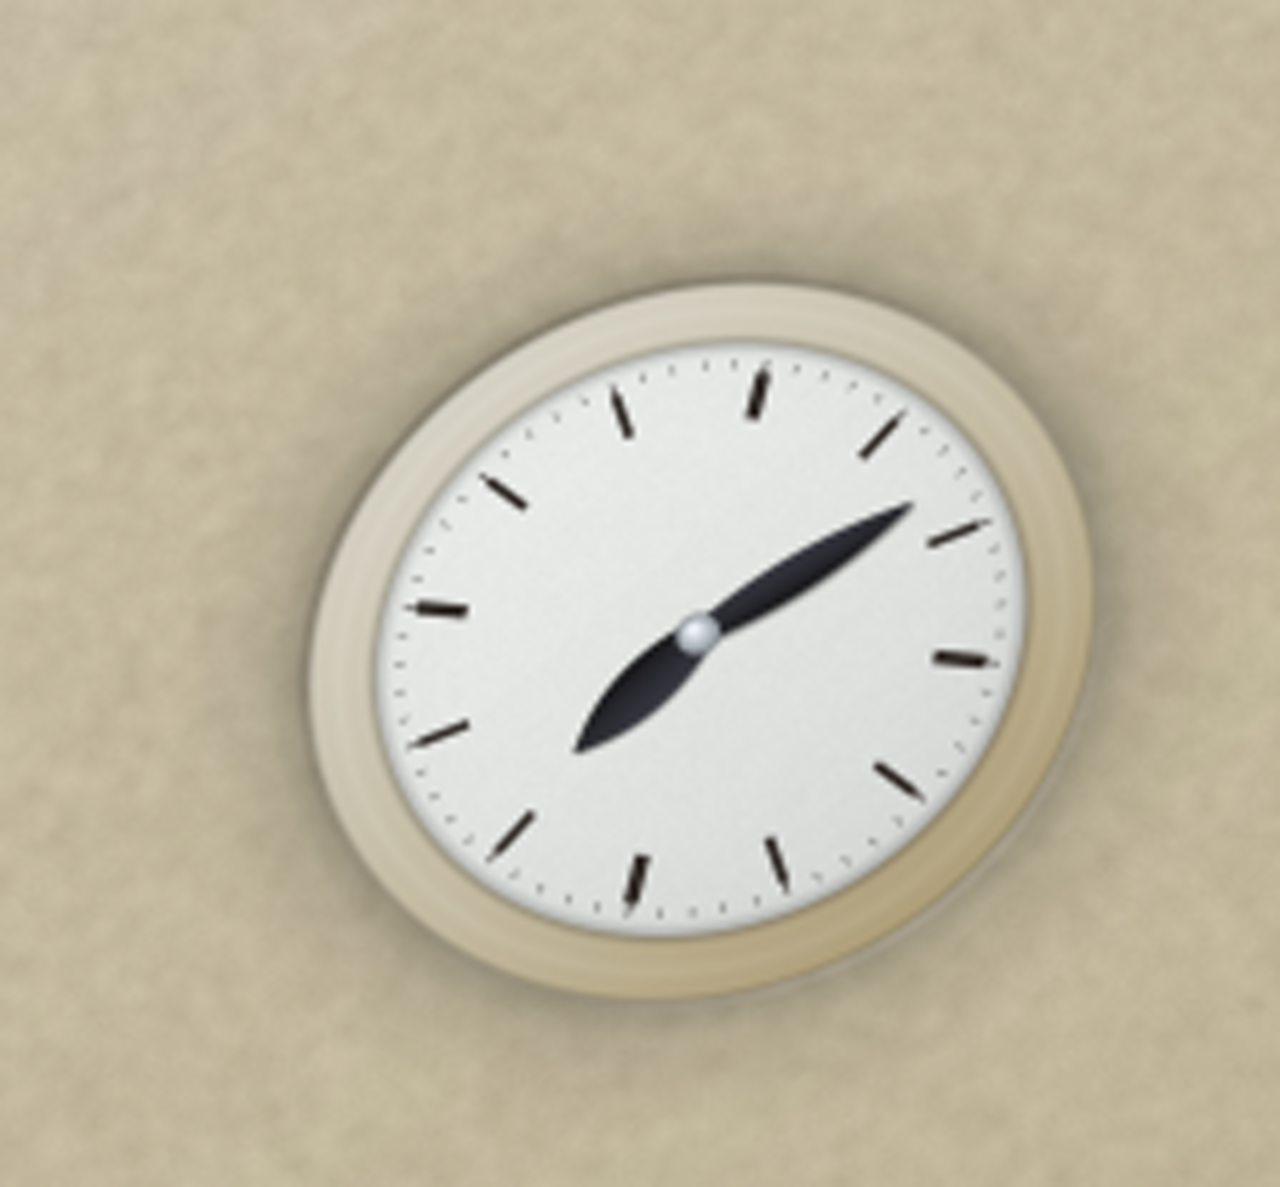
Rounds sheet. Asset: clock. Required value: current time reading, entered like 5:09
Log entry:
7:08
